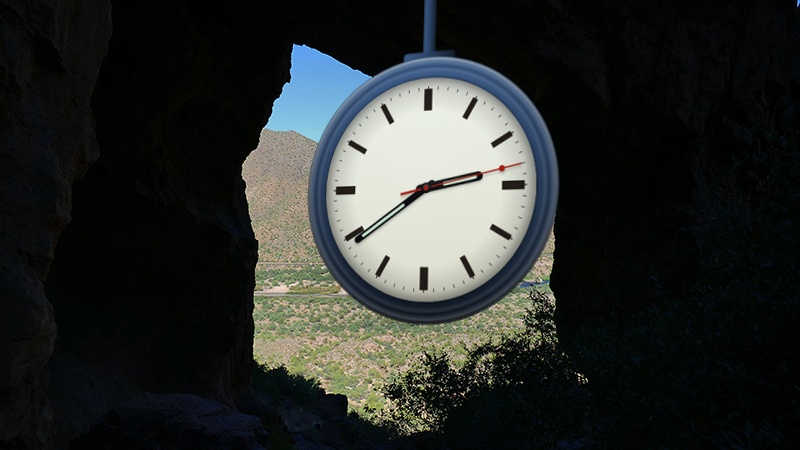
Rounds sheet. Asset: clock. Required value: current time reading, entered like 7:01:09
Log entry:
2:39:13
